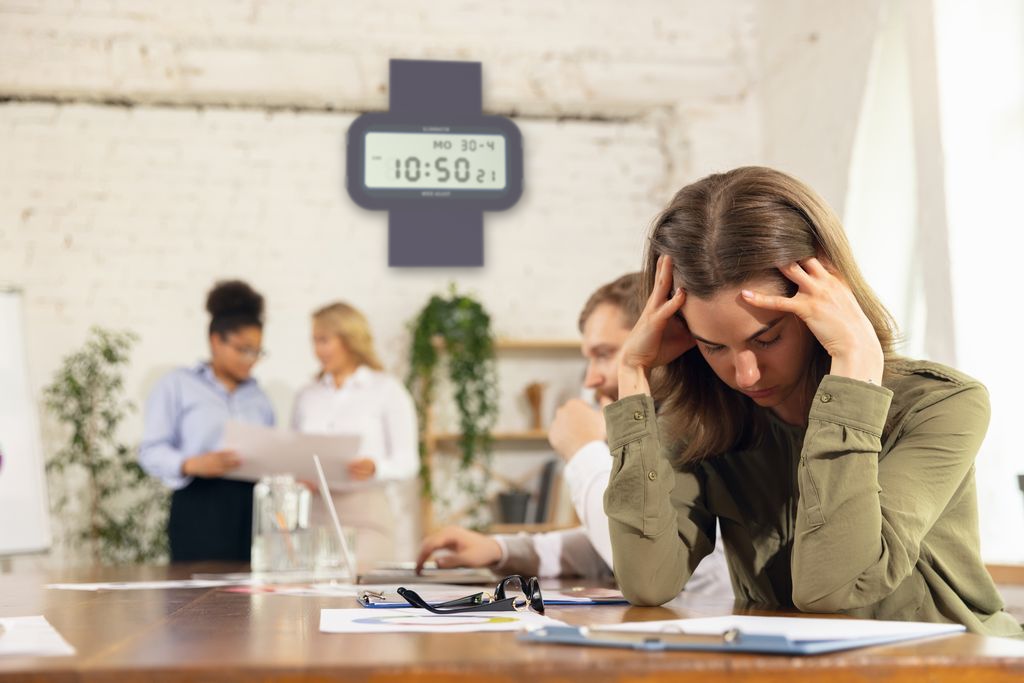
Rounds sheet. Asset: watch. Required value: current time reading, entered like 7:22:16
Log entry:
10:50:21
